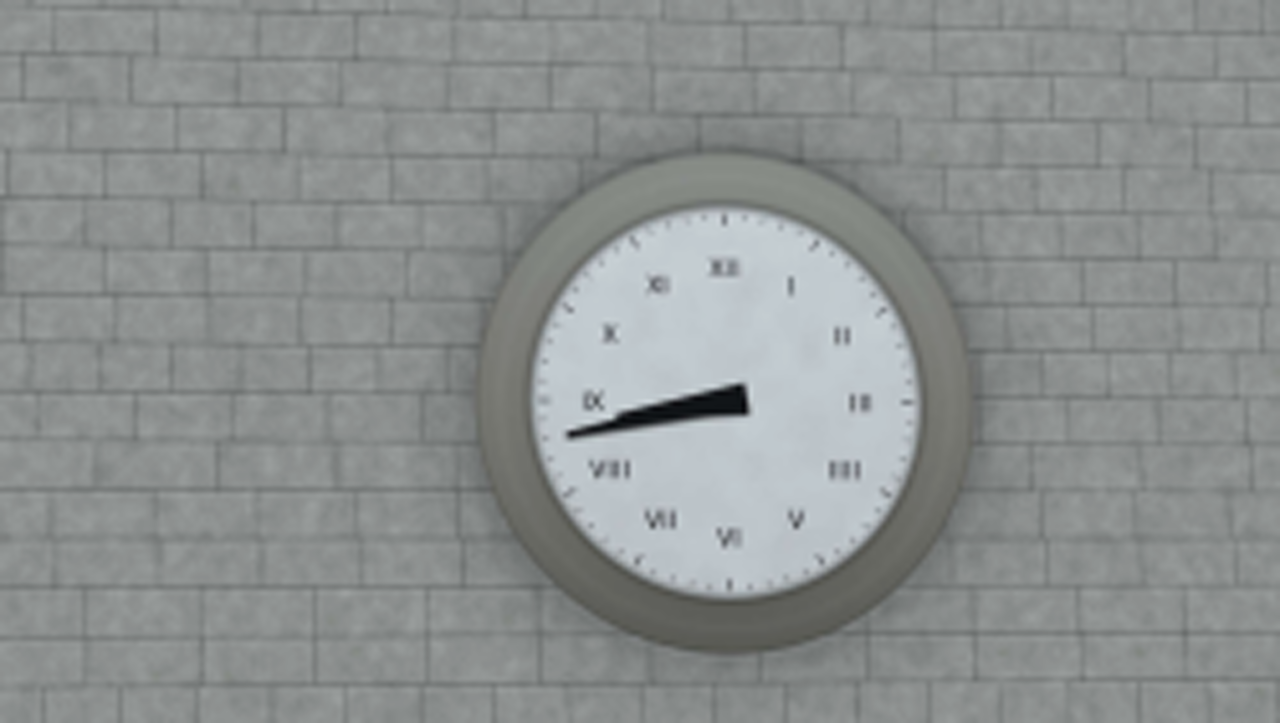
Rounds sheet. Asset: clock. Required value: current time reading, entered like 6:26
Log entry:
8:43
